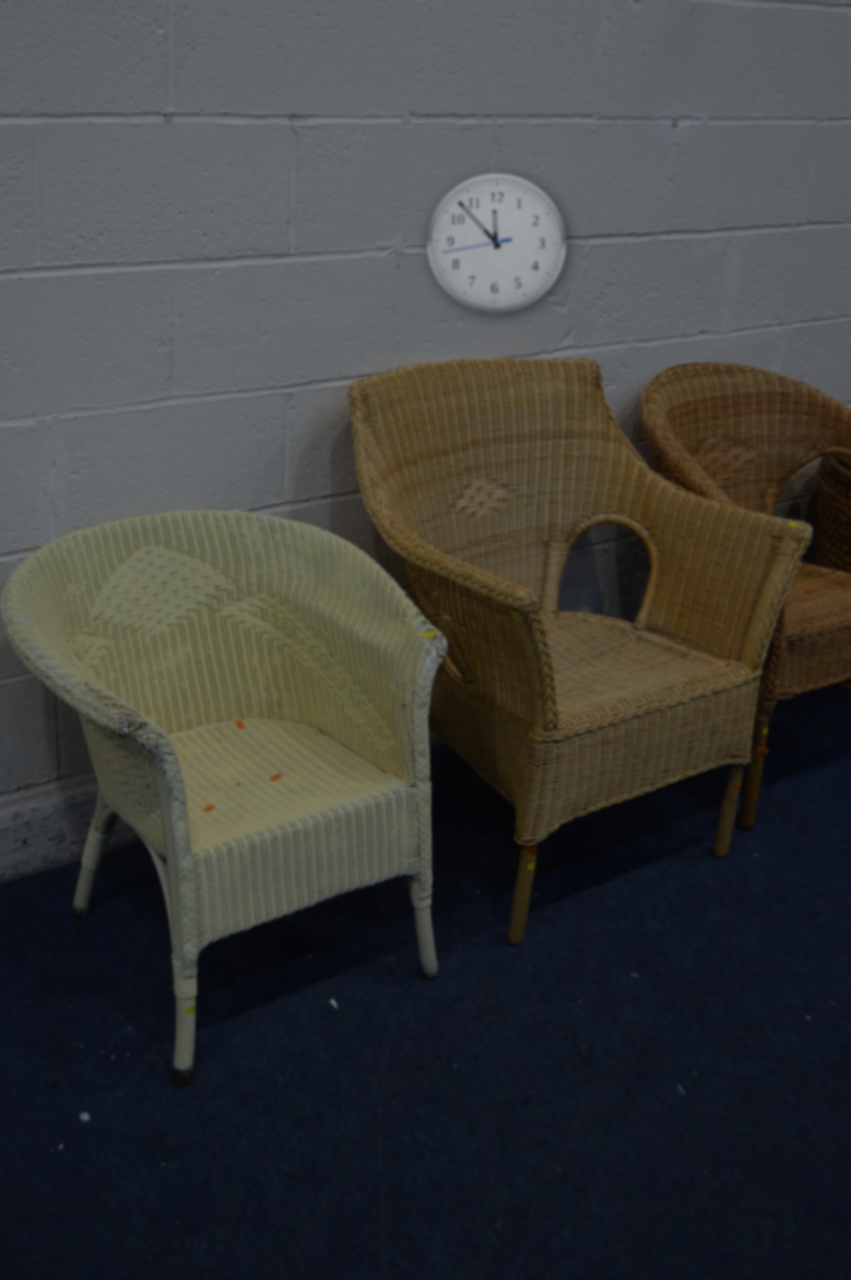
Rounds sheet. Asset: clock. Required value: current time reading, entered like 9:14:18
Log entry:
11:52:43
